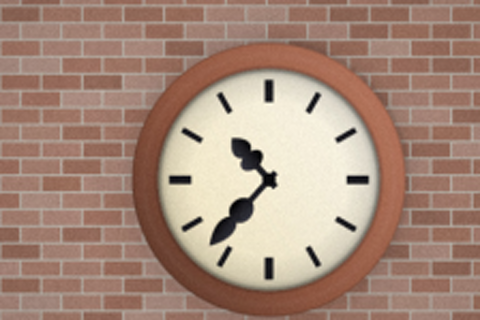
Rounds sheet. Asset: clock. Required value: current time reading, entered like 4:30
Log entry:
10:37
